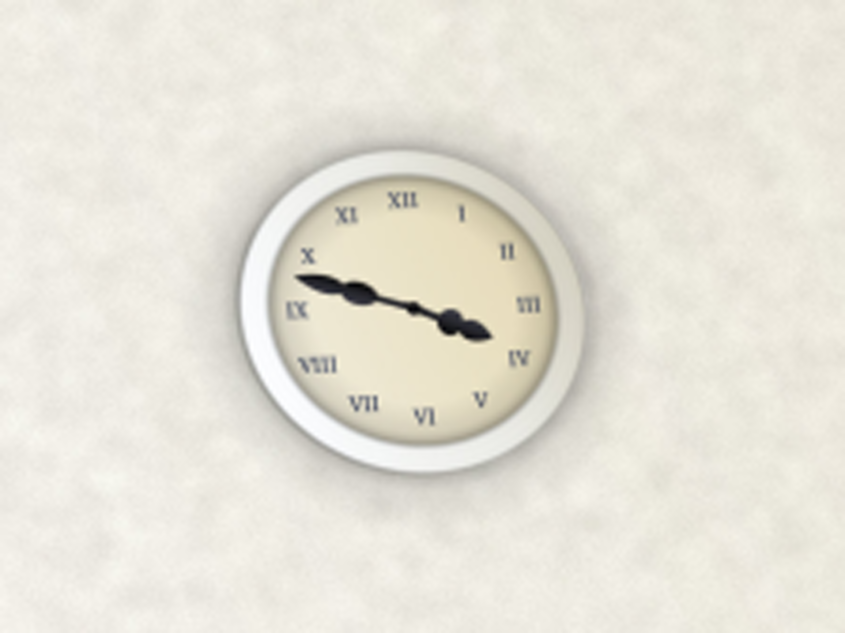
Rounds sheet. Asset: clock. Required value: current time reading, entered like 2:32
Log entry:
3:48
